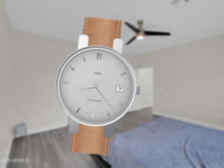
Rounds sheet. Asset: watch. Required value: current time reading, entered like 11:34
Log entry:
8:23
